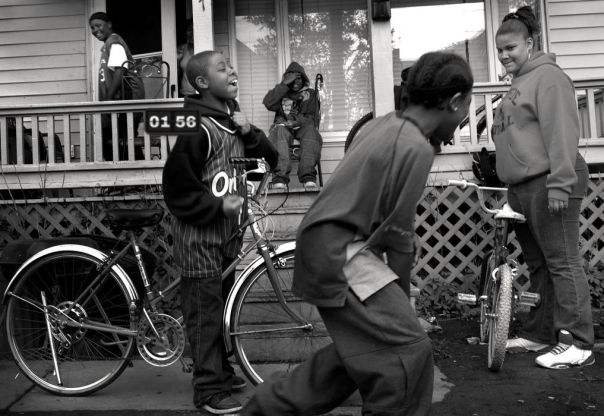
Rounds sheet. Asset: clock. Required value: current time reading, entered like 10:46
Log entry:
1:56
